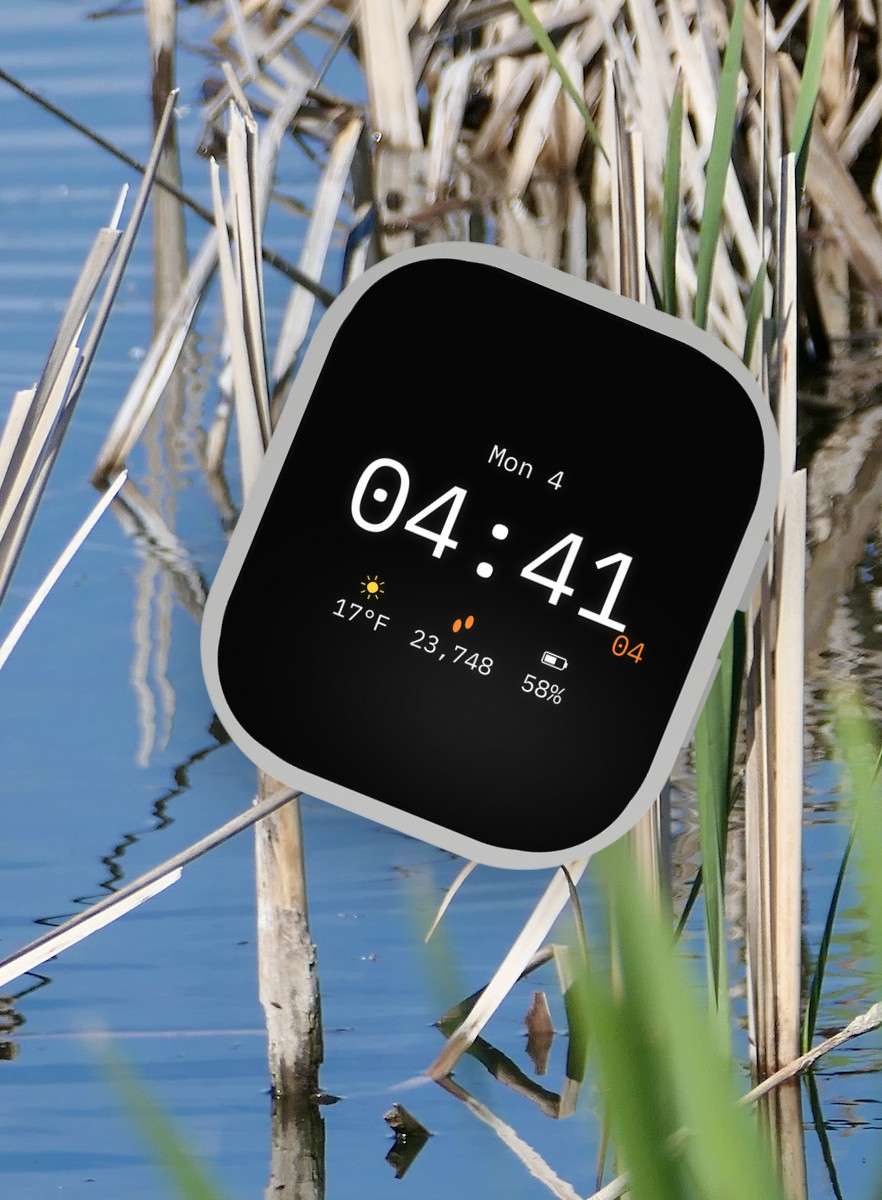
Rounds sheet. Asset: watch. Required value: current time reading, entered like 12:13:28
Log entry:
4:41:04
